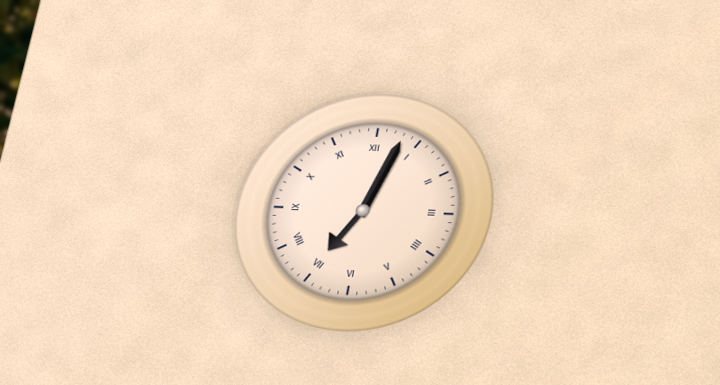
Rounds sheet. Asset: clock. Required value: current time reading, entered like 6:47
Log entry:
7:03
